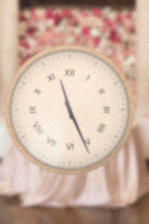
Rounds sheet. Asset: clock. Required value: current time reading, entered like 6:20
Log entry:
11:26
